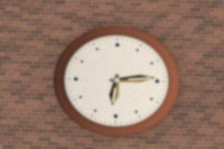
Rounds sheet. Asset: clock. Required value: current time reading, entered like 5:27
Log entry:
6:14
